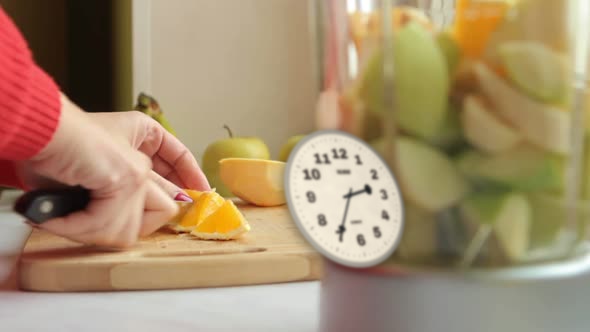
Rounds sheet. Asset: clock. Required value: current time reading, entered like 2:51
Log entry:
2:35
